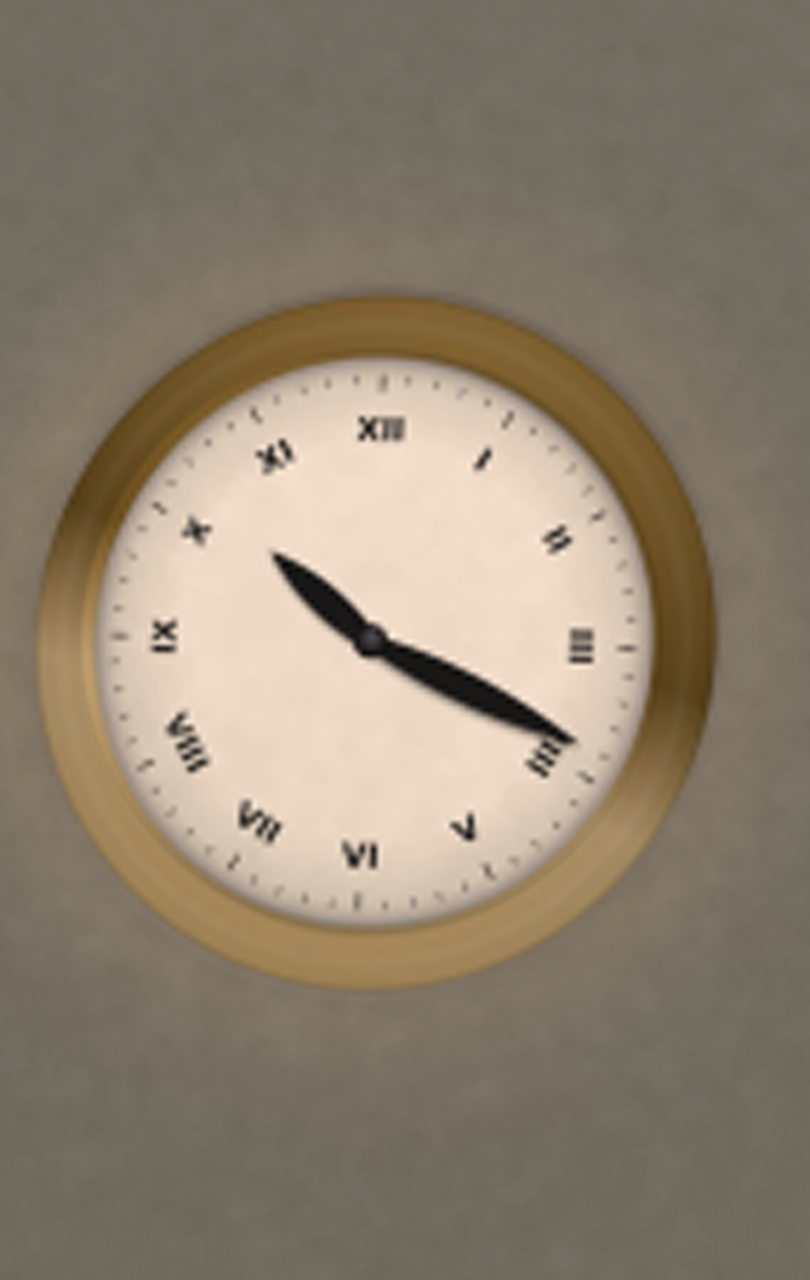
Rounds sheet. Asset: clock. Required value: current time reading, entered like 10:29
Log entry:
10:19
